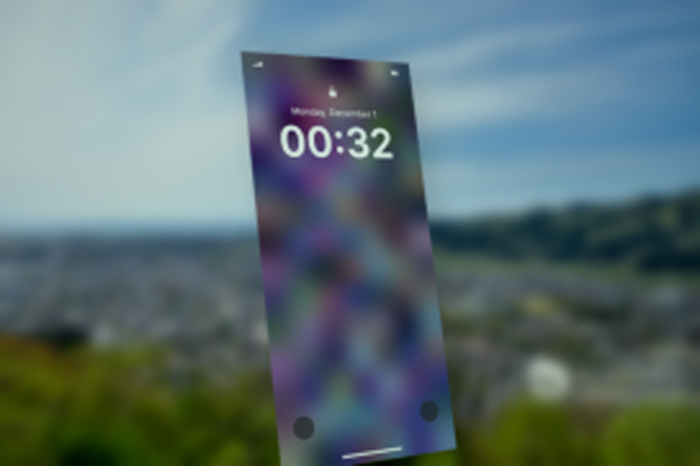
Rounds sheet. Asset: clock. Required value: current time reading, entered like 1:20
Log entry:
0:32
